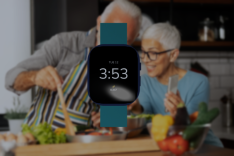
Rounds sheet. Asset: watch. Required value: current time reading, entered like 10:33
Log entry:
3:53
